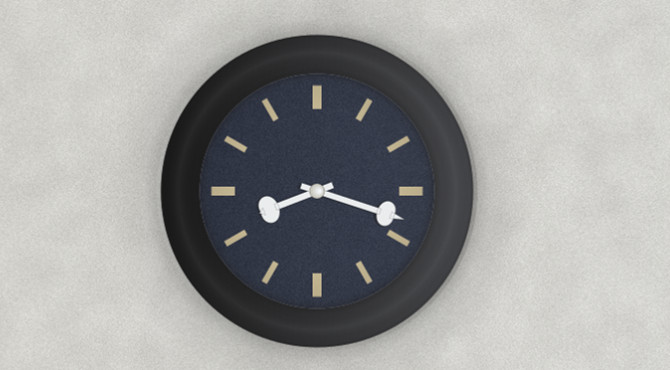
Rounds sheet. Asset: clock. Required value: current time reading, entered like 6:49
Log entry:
8:18
